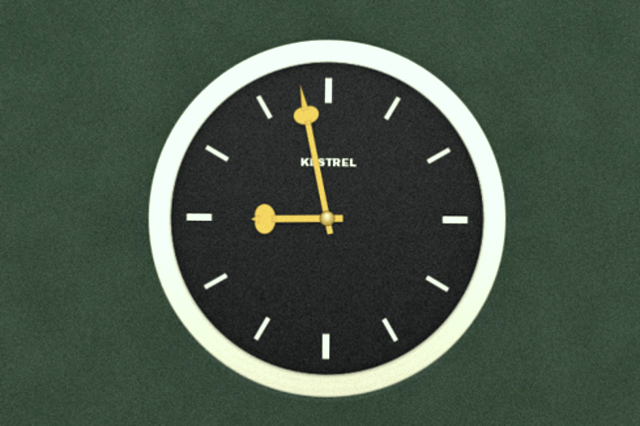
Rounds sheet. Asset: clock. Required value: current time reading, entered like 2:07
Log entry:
8:58
